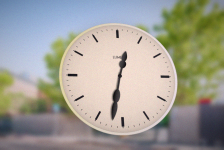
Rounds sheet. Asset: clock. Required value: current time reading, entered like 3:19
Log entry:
12:32
